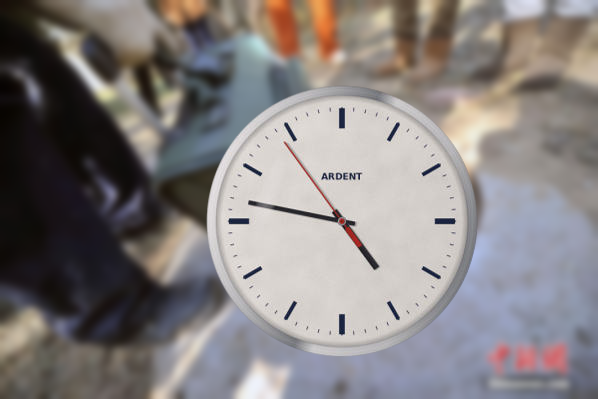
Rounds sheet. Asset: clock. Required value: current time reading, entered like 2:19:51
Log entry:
4:46:54
